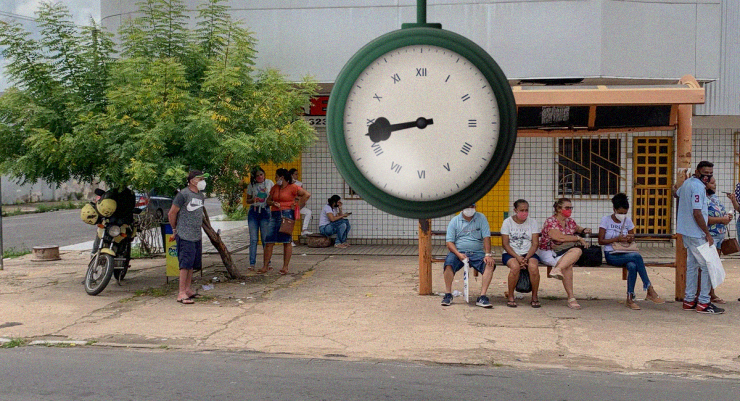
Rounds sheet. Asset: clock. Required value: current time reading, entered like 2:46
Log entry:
8:43
